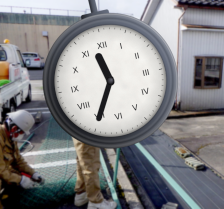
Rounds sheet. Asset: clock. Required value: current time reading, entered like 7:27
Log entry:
11:35
